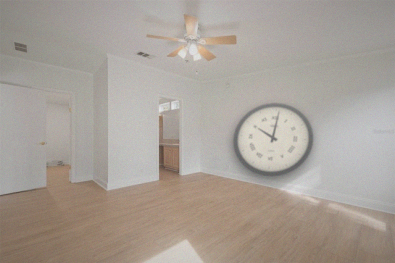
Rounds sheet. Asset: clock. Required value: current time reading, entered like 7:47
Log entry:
10:01
